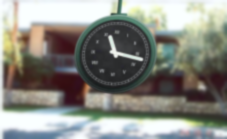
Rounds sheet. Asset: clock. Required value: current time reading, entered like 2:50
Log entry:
11:17
